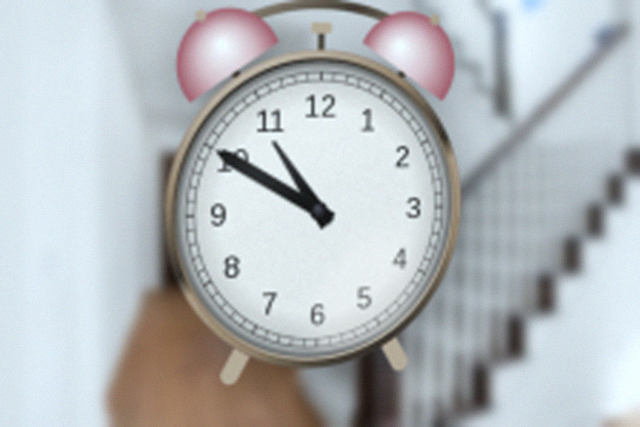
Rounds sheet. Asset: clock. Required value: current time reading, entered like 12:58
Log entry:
10:50
